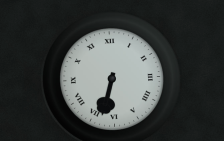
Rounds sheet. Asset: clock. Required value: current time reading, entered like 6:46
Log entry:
6:33
